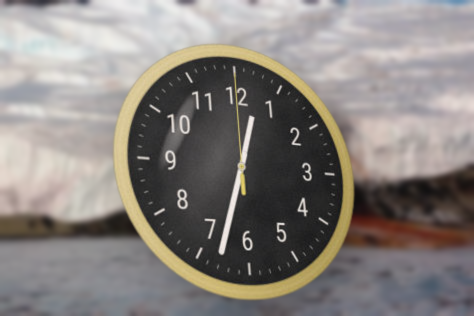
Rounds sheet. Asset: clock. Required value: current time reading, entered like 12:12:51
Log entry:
12:33:00
